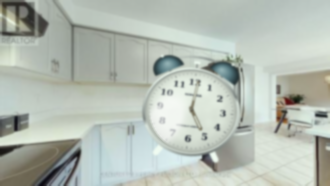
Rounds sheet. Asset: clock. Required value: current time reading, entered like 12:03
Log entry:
5:01
